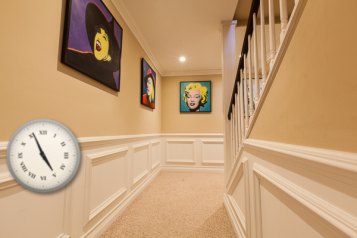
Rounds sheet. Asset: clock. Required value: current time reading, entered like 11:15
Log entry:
4:56
